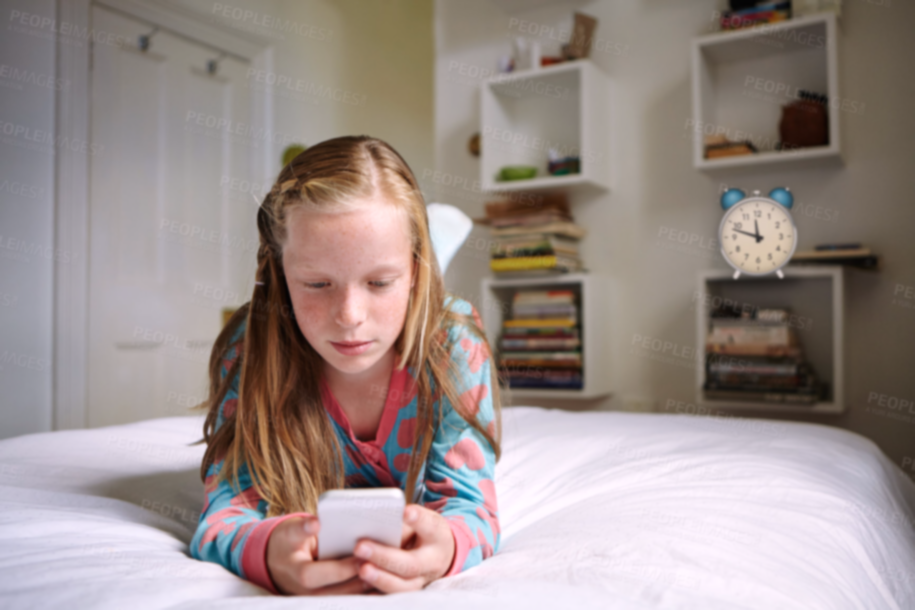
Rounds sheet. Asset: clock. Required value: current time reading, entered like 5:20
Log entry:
11:48
